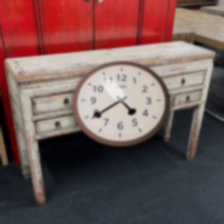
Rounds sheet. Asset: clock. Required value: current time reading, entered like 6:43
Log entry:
4:39
